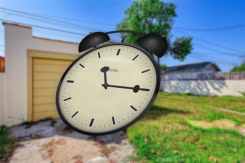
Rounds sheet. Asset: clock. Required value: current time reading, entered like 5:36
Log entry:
11:15
